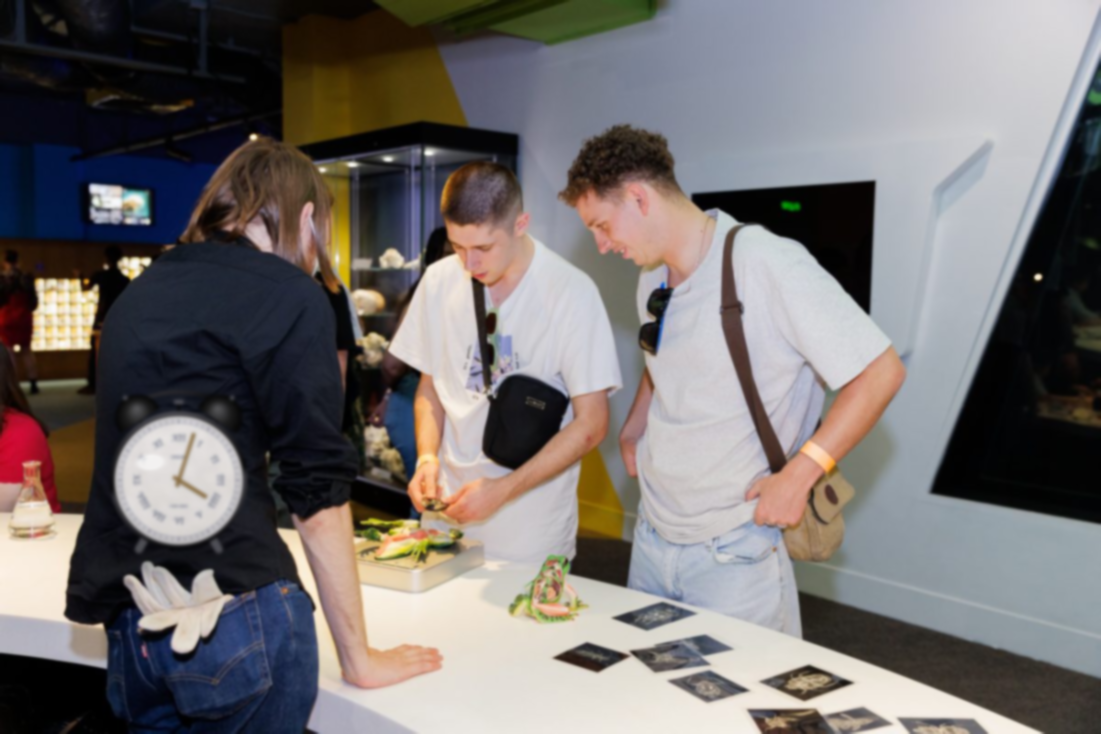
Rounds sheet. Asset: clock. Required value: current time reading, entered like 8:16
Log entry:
4:03
